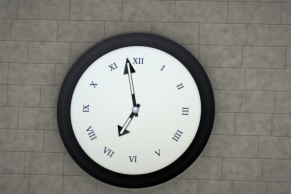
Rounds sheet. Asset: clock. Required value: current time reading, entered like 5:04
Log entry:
6:58
